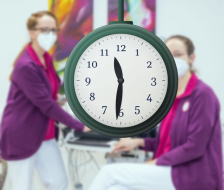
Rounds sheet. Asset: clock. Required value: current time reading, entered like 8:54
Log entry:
11:31
